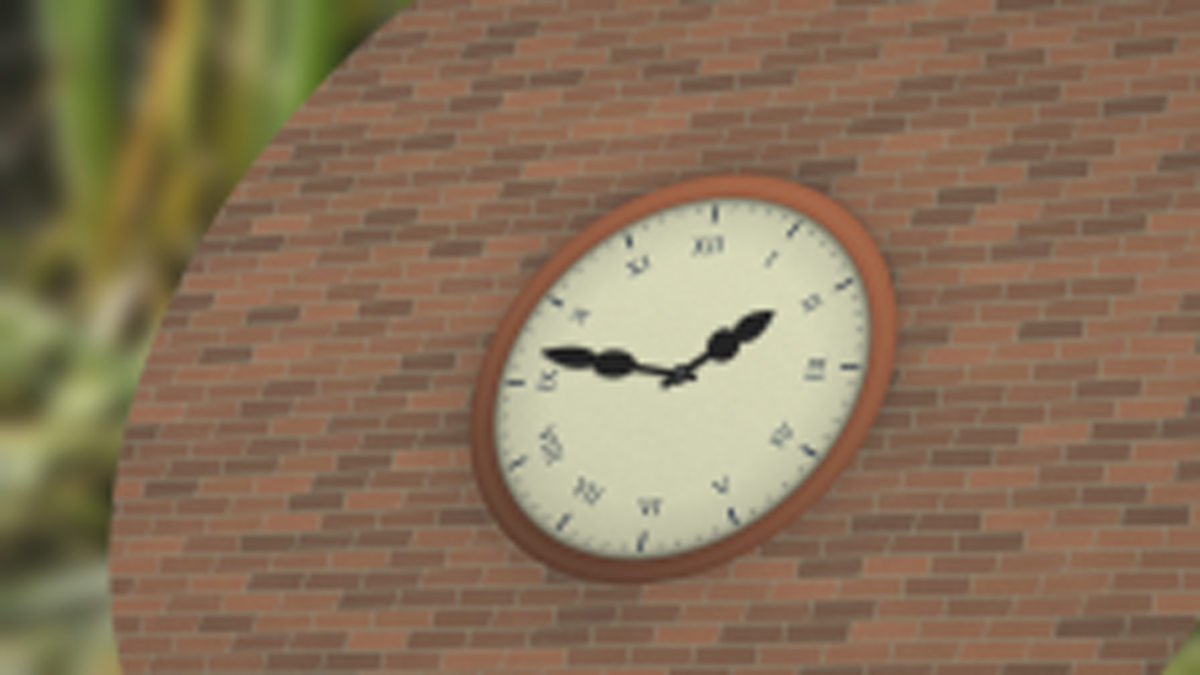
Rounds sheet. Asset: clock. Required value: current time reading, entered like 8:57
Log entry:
1:47
